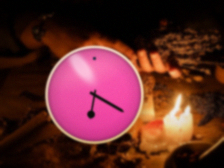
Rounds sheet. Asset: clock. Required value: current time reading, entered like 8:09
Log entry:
6:20
